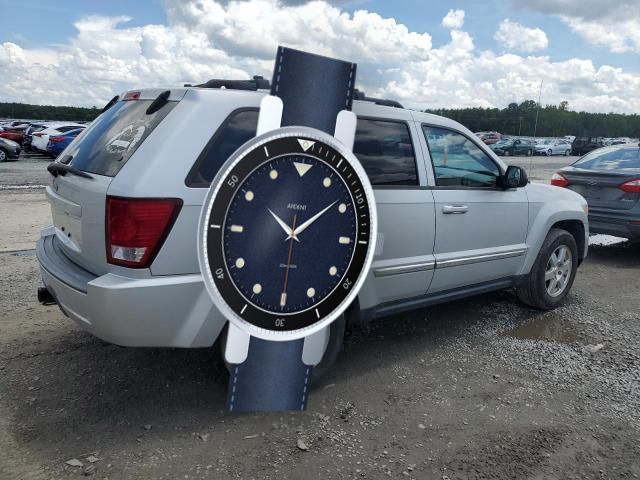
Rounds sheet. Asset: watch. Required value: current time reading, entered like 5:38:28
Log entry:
10:08:30
